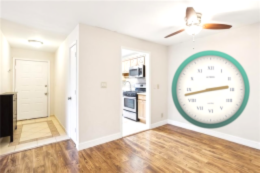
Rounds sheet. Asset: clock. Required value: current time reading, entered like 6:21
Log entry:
2:43
